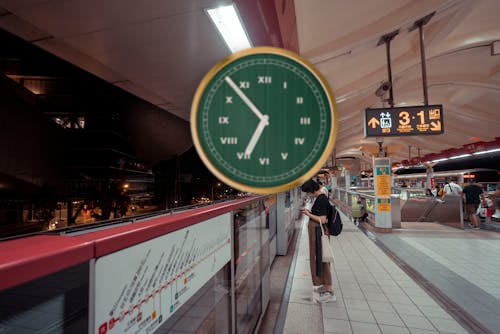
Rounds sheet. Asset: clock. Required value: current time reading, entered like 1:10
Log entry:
6:53
